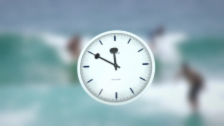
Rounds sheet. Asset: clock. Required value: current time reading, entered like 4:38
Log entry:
11:50
